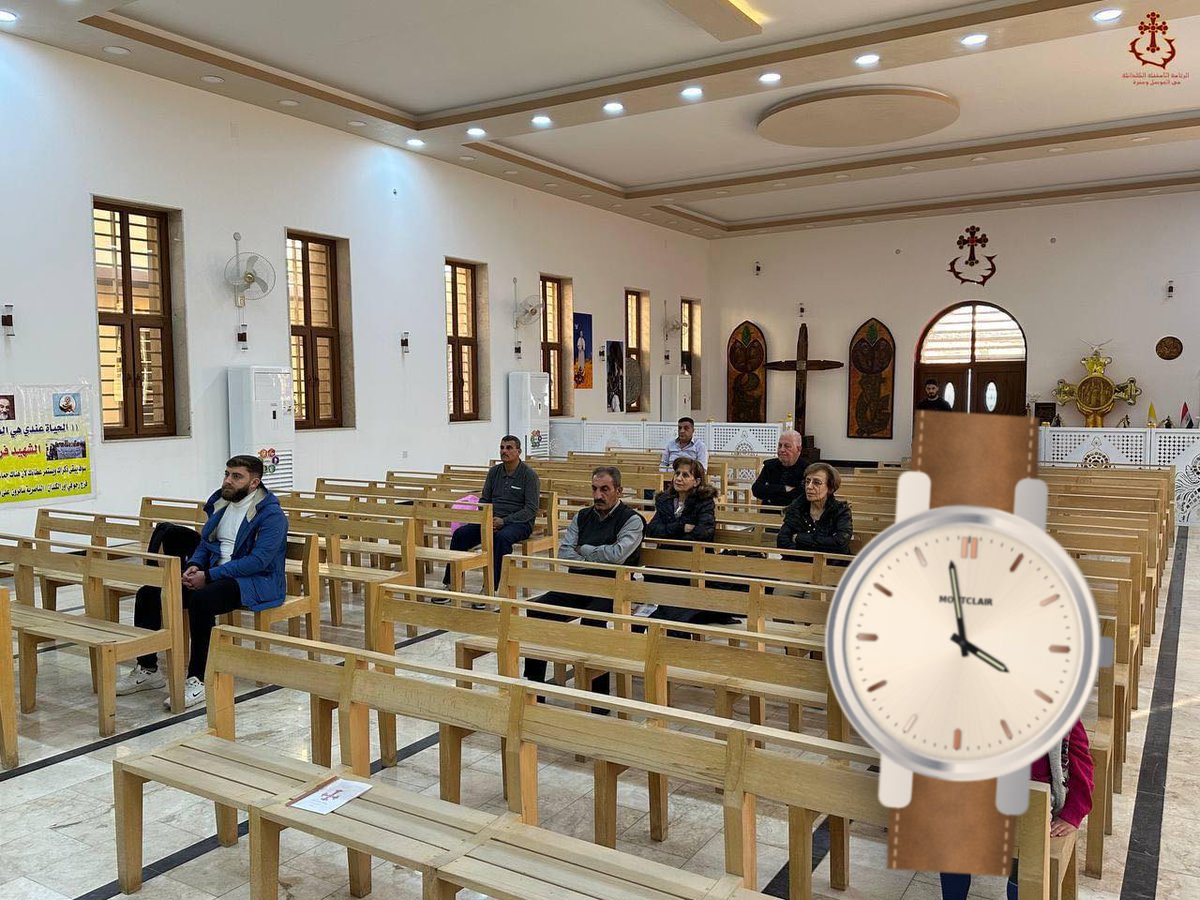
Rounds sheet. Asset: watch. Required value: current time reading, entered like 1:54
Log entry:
3:58
